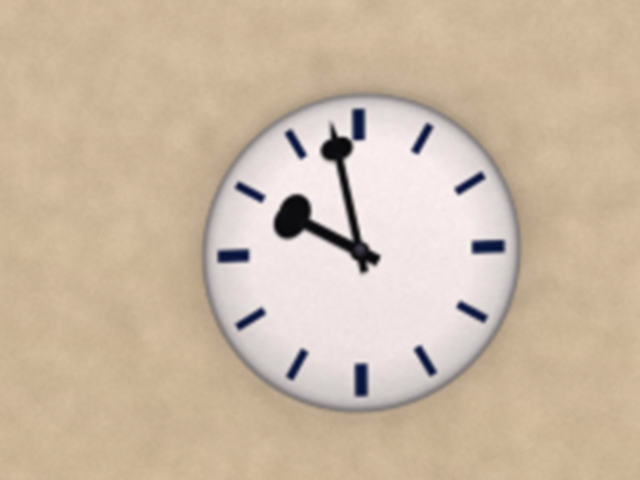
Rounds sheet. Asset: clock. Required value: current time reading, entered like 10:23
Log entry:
9:58
